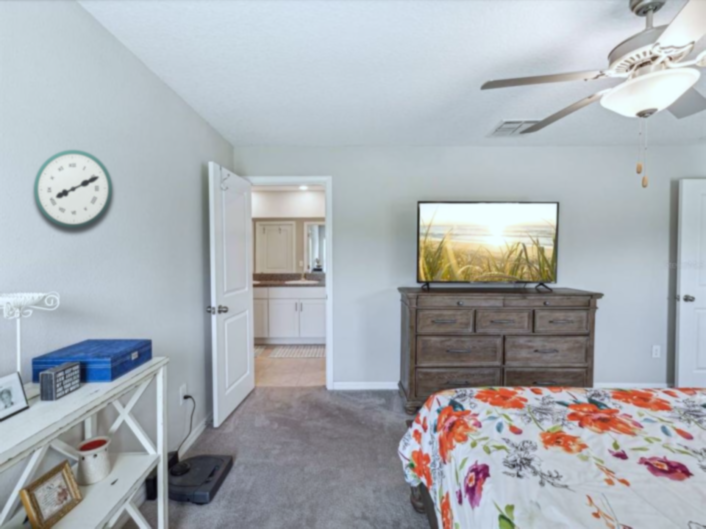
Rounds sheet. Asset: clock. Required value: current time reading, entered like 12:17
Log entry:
8:11
